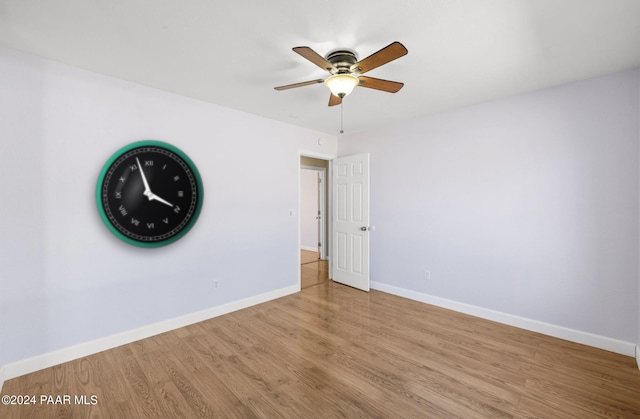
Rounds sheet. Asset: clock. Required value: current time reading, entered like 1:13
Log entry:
3:57
